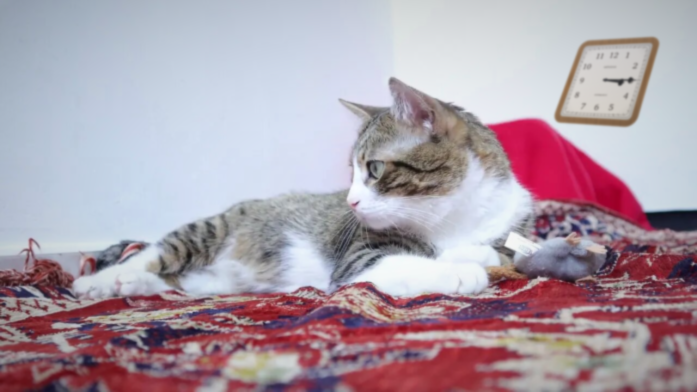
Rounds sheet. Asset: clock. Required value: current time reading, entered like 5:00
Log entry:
3:15
